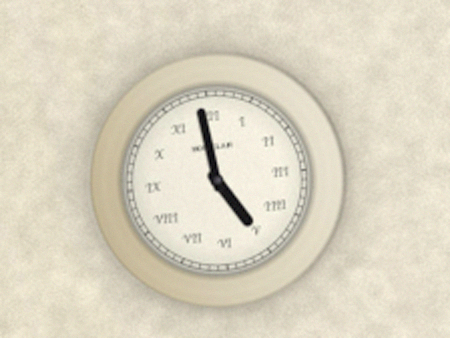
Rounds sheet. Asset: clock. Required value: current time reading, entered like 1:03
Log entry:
4:59
